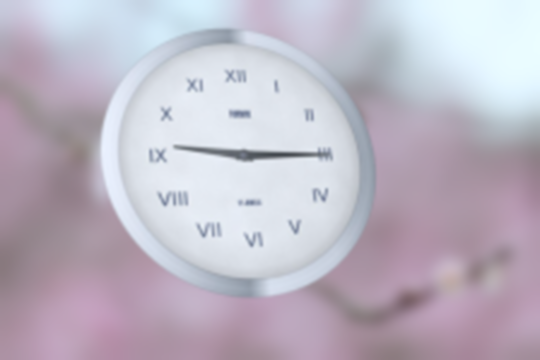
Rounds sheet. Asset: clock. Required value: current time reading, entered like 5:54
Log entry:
9:15
